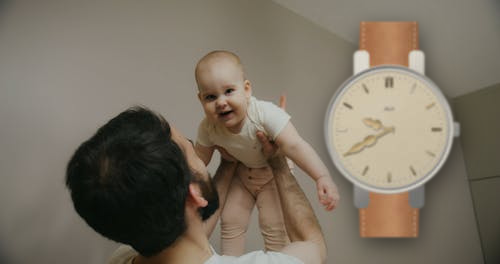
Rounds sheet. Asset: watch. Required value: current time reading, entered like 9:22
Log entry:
9:40
